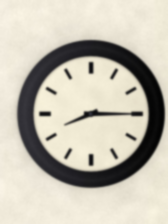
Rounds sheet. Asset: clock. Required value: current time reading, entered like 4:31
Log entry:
8:15
